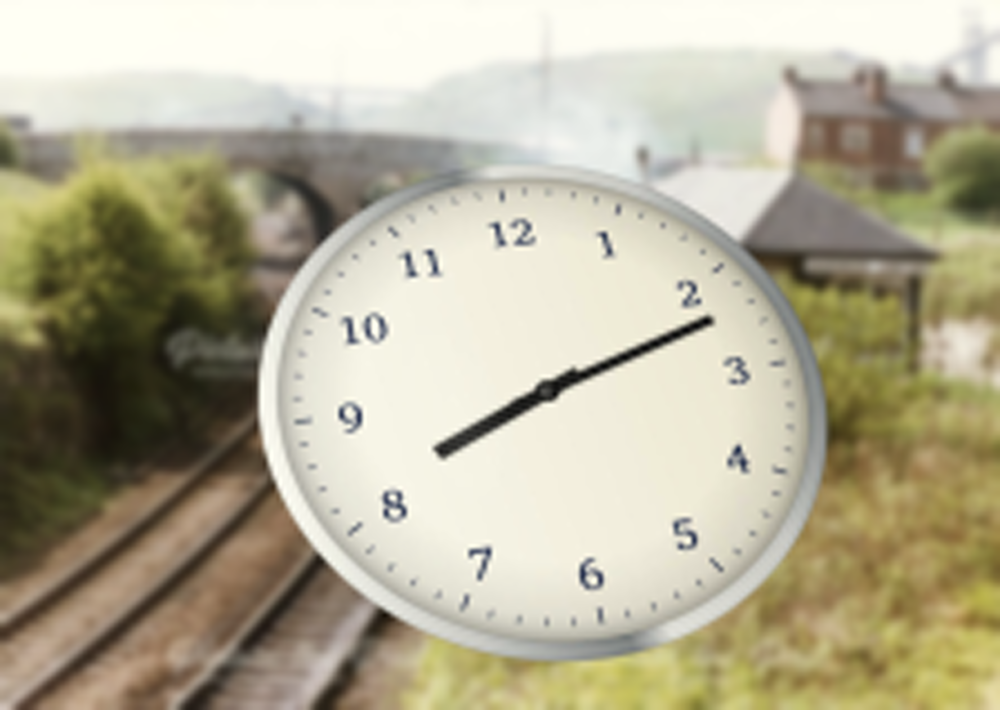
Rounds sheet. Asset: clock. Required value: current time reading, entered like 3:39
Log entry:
8:12
